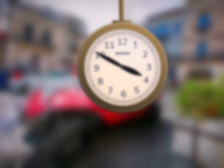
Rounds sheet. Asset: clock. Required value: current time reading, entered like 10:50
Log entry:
3:50
